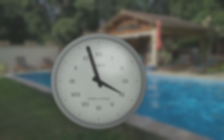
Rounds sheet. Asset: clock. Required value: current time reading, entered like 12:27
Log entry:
3:57
